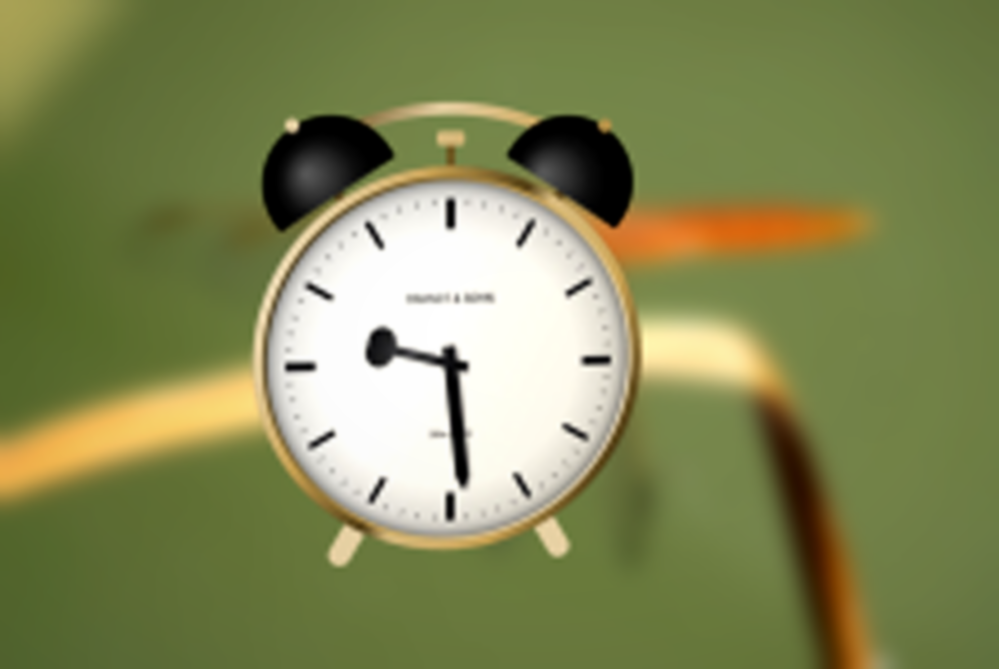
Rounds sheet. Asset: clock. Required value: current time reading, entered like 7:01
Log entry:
9:29
